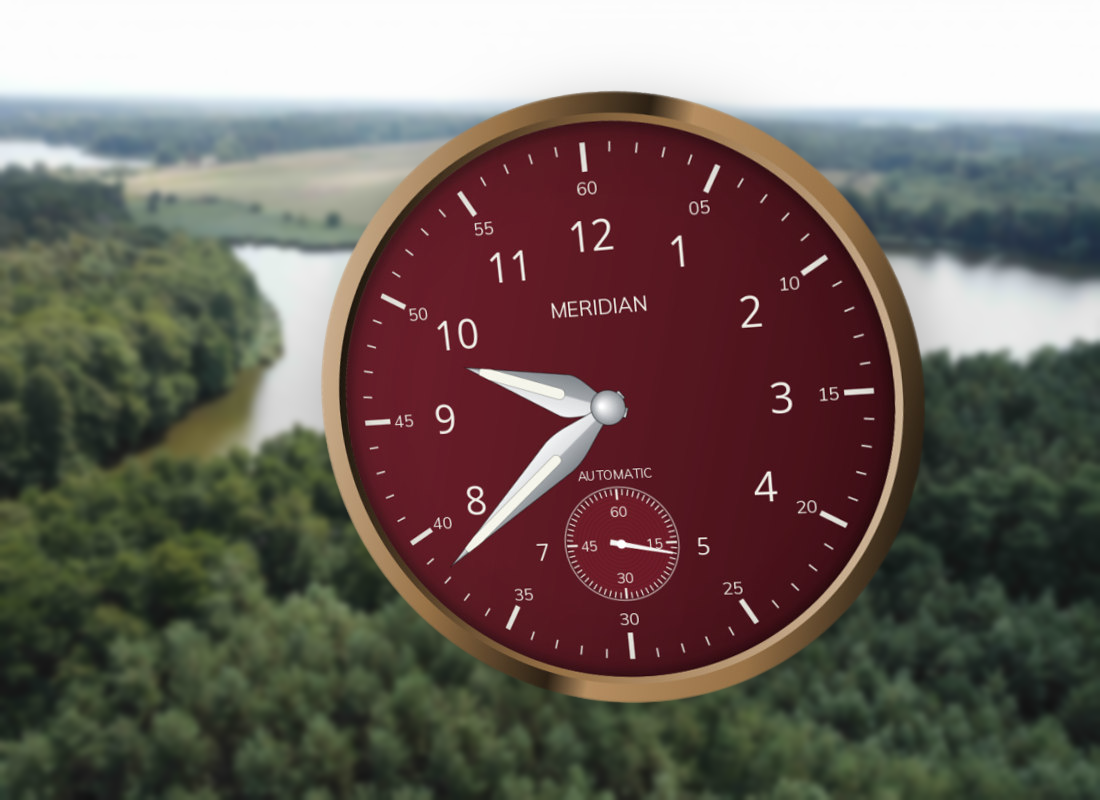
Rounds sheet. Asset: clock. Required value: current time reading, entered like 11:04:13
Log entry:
9:38:17
